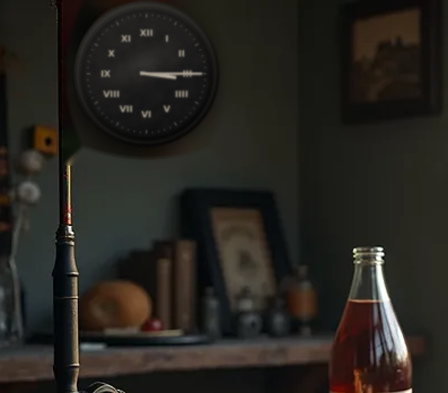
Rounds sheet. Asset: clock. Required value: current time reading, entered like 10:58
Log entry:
3:15
